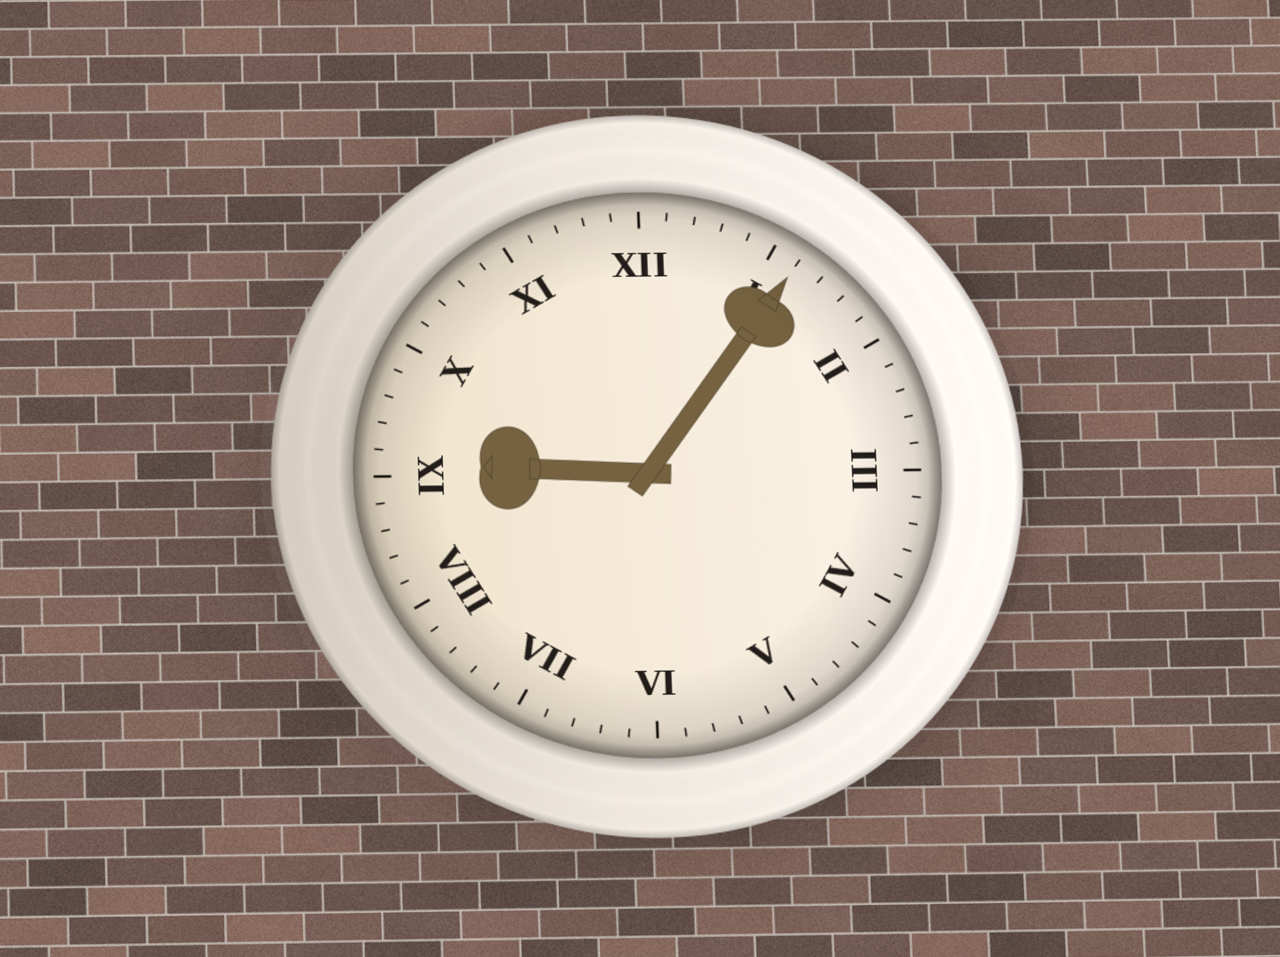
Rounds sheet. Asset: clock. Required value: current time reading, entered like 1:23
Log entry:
9:06
